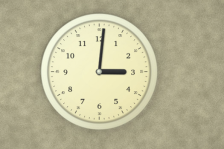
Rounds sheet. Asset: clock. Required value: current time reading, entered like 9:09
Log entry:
3:01
